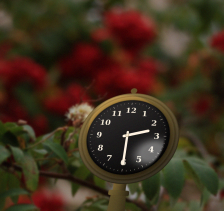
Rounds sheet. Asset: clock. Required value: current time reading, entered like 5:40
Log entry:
2:30
